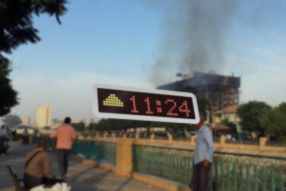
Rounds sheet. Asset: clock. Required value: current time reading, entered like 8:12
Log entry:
11:24
